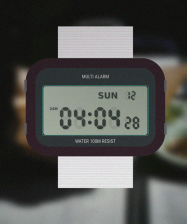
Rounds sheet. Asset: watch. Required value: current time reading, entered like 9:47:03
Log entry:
4:04:28
